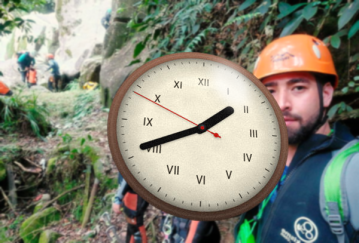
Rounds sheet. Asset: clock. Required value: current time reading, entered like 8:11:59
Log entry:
1:40:49
